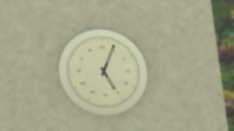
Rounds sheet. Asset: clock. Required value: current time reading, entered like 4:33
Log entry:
5:04
